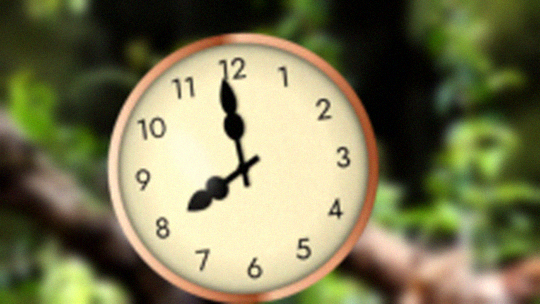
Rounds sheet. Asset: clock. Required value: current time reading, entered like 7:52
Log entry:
7:59
